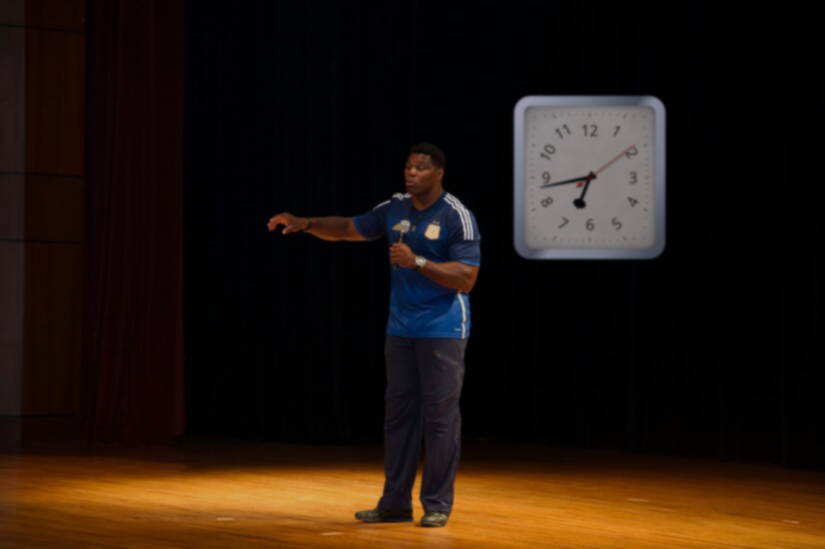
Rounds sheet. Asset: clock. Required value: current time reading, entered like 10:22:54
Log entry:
6:43:09
